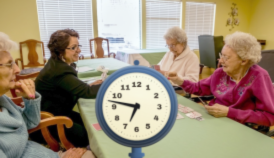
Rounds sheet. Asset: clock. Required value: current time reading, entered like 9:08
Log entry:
6:47
